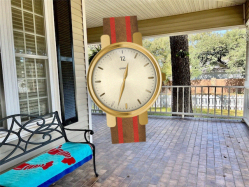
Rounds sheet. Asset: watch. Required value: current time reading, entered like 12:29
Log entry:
12:33
